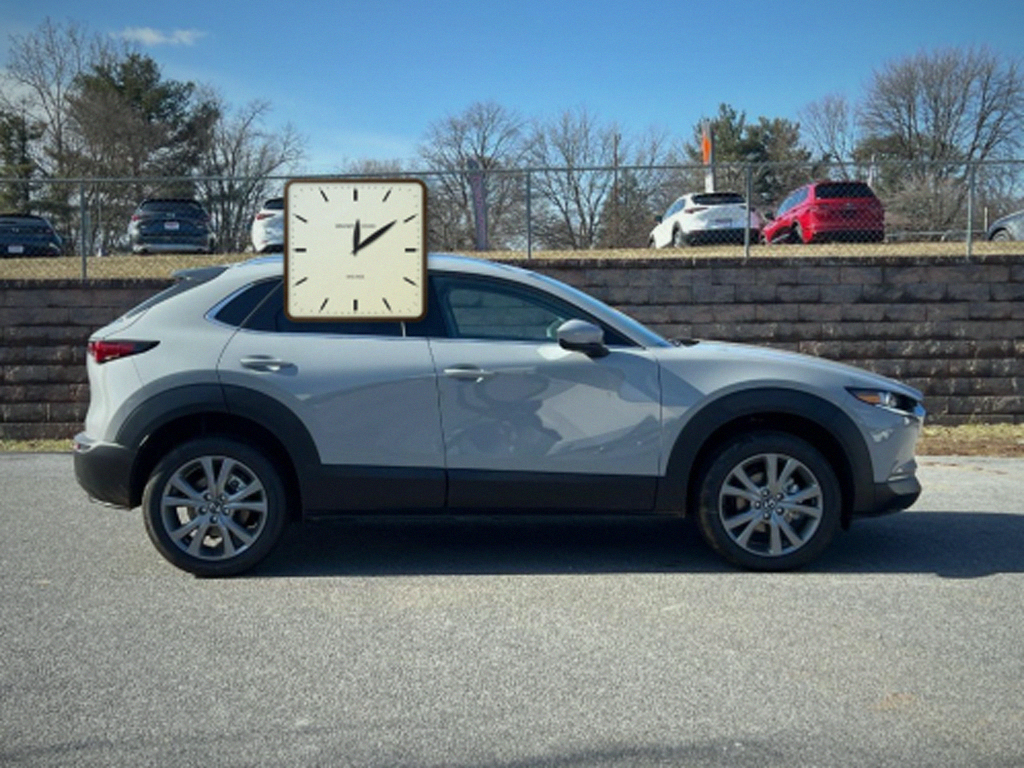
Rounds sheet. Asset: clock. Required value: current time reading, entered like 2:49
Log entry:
12:09
